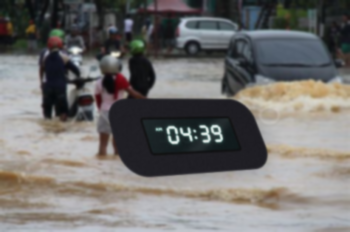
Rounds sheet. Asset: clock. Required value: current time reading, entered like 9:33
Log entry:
4:39
